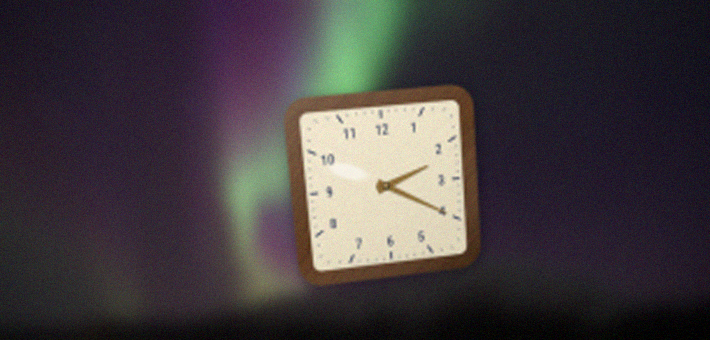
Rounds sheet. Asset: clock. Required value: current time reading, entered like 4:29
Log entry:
2:20
